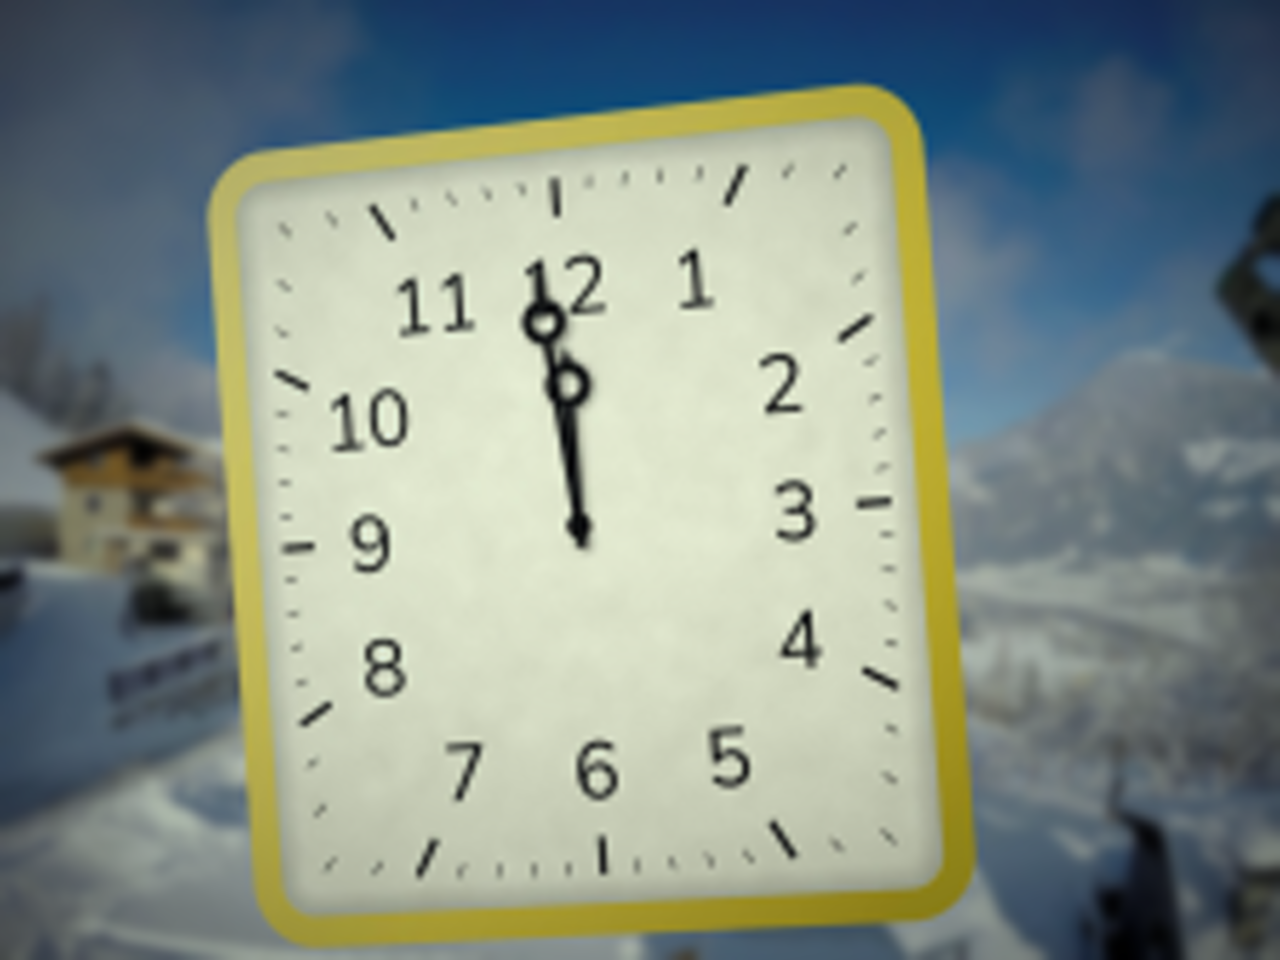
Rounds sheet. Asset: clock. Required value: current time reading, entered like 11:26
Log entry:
11:59
